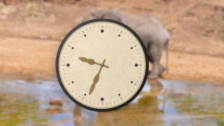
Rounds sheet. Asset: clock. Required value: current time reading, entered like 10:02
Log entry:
9:34
